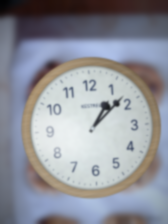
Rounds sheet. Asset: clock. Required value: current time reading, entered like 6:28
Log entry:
1:08
